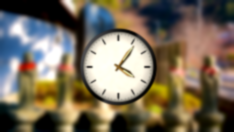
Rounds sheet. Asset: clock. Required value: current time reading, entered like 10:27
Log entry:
4:06
